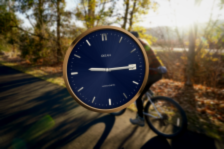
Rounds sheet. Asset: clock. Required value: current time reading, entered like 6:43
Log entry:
9:15
